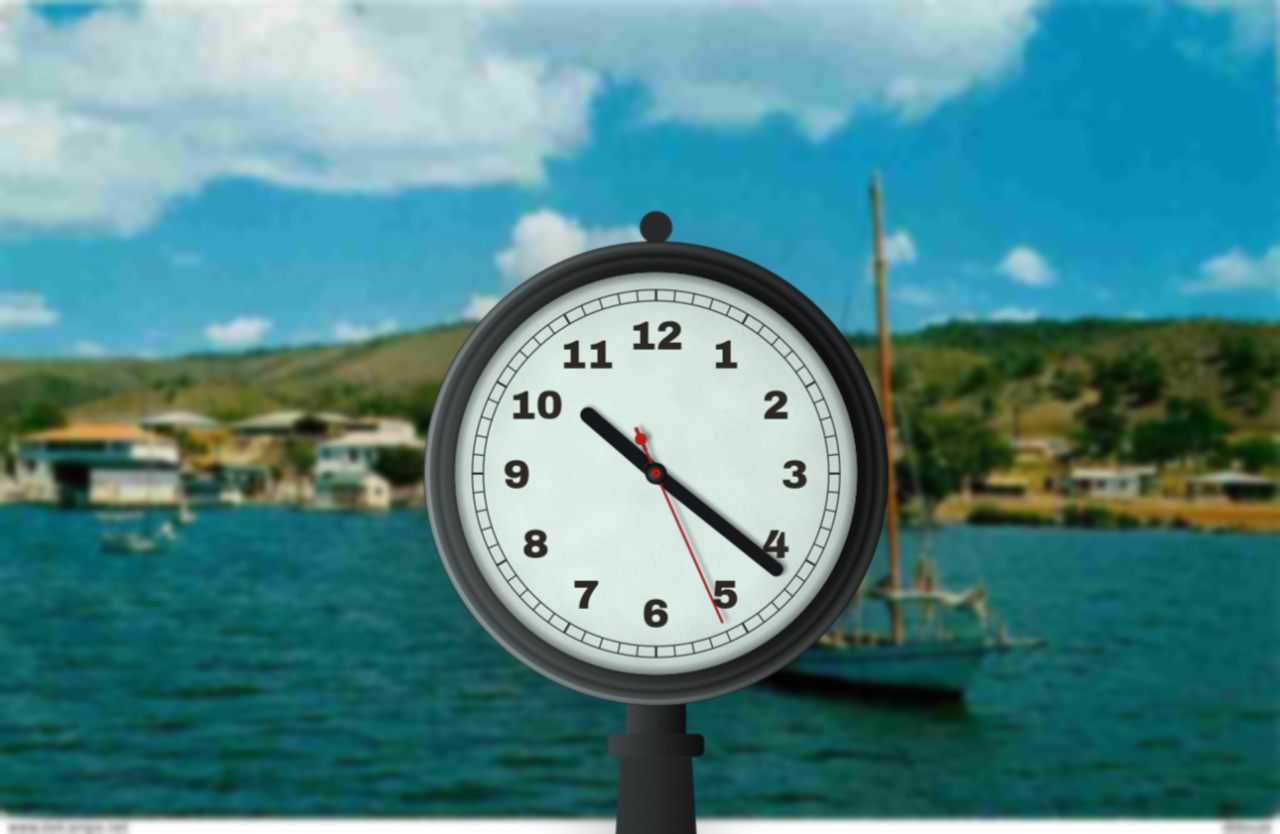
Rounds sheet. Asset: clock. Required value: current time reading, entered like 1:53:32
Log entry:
10:21:26
